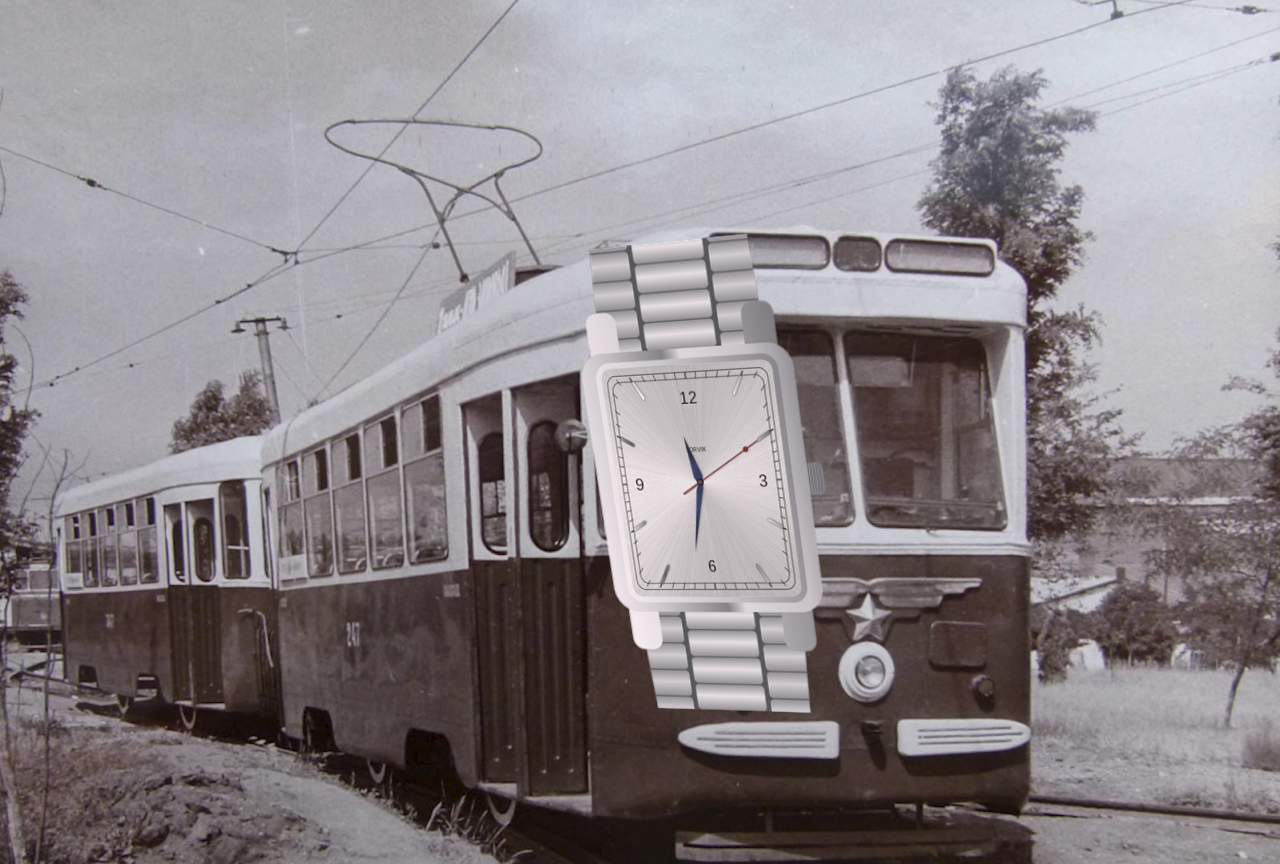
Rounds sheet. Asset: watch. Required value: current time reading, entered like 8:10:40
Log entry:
11:32:10
